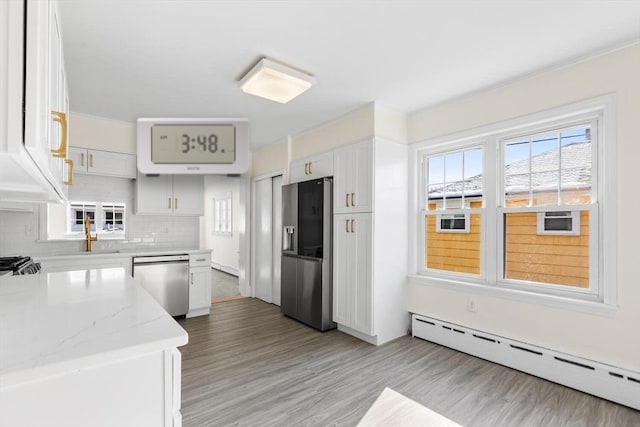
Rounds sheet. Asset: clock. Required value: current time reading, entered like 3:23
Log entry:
3:48
